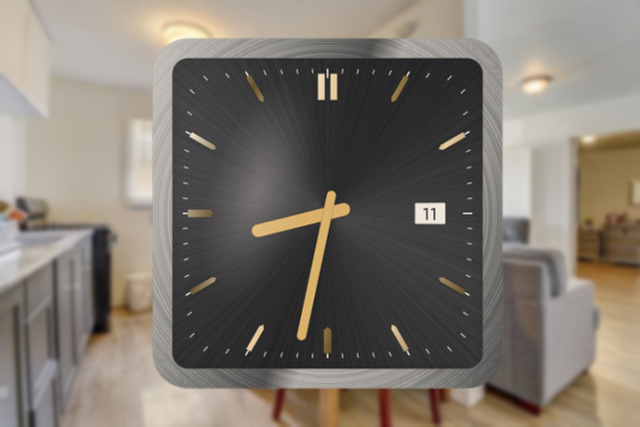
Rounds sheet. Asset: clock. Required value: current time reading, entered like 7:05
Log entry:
8:32
